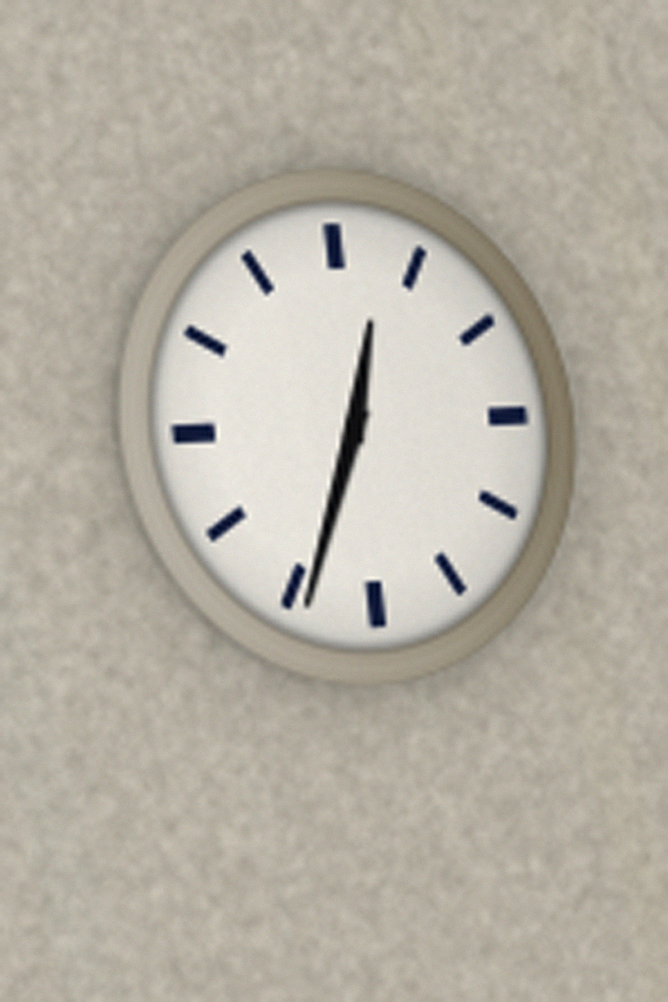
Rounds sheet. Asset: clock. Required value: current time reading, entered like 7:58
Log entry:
12:34
